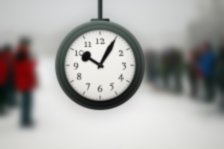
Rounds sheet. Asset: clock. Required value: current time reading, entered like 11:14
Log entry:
10:05
